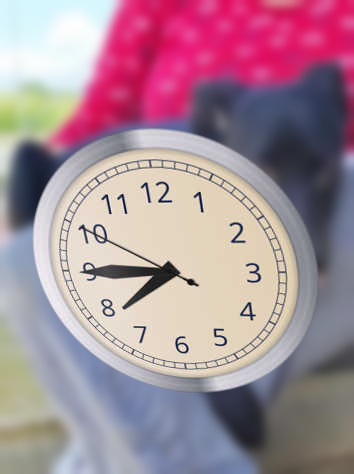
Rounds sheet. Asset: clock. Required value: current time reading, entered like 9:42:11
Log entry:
7:44:50
